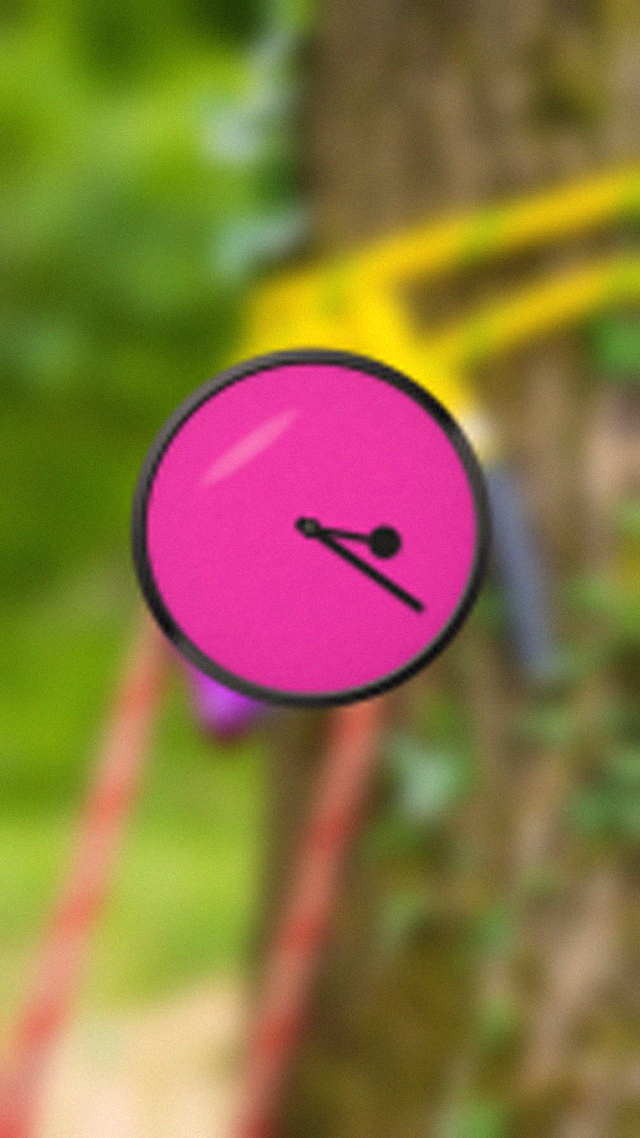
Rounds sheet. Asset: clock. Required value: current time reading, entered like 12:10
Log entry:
3:21
